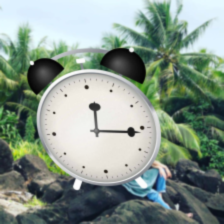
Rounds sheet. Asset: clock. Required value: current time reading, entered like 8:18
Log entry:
12:16
